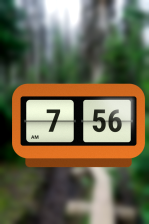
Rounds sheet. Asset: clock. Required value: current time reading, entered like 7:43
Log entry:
7:56
